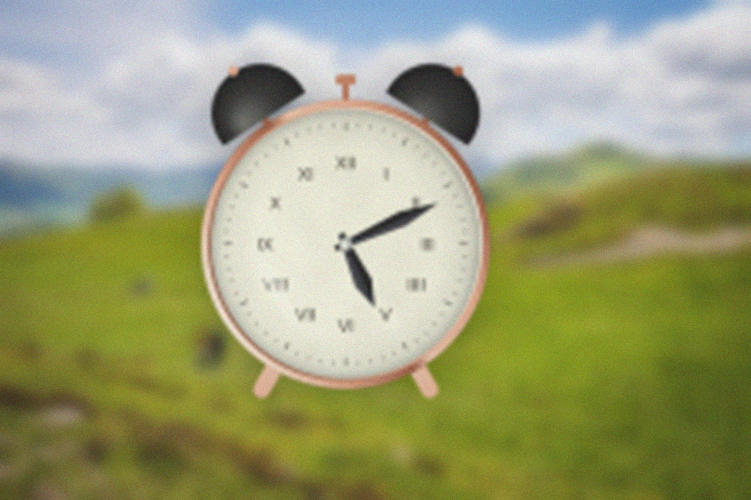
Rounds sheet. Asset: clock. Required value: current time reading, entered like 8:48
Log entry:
5:11
